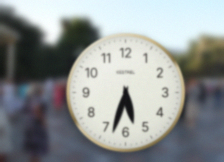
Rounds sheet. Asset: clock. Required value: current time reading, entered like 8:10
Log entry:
5:33
